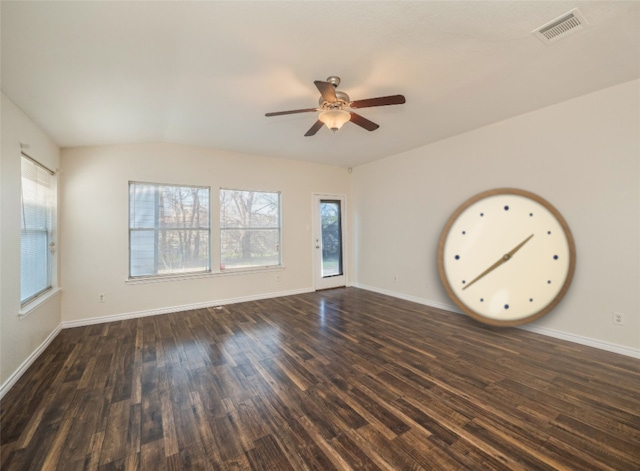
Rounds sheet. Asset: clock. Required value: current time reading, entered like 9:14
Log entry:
1:39
